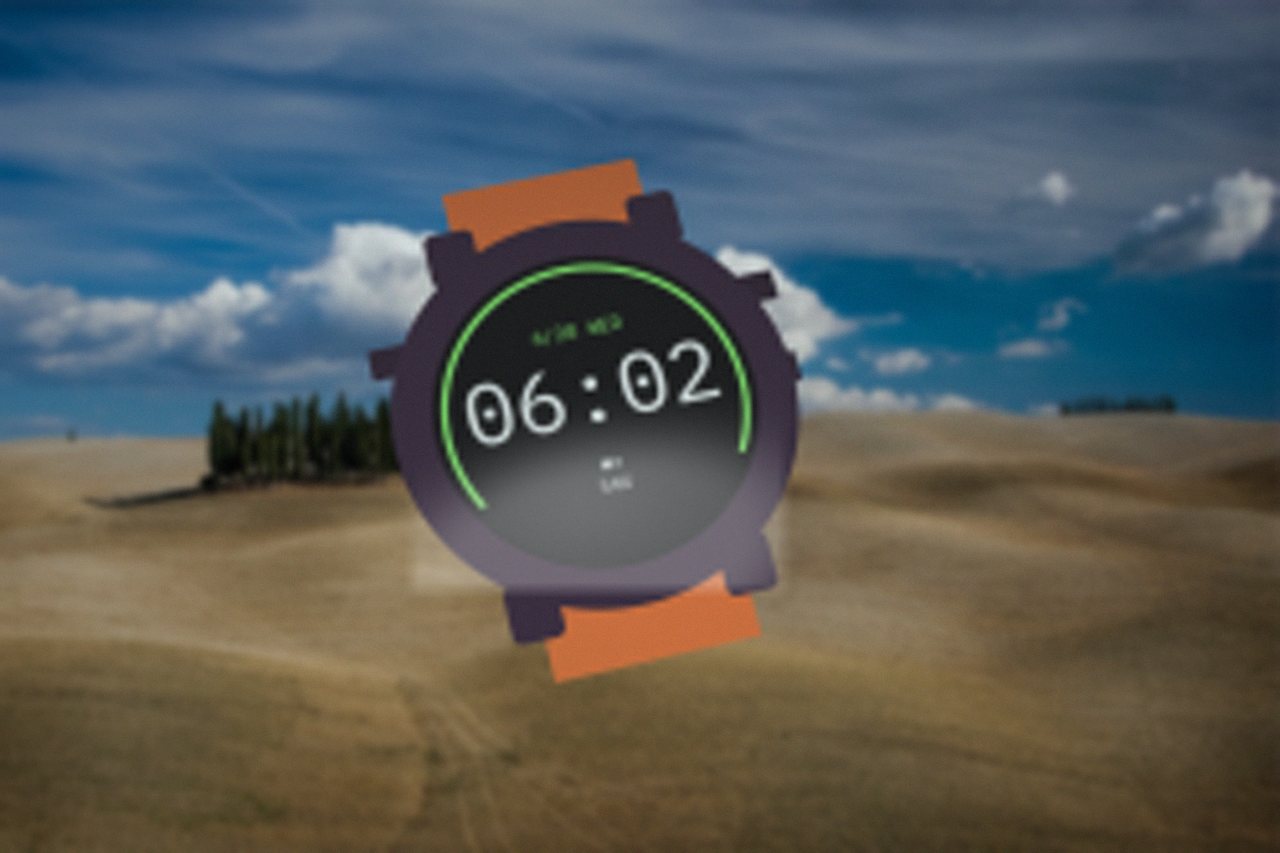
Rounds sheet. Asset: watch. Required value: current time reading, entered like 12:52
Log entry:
6:02
